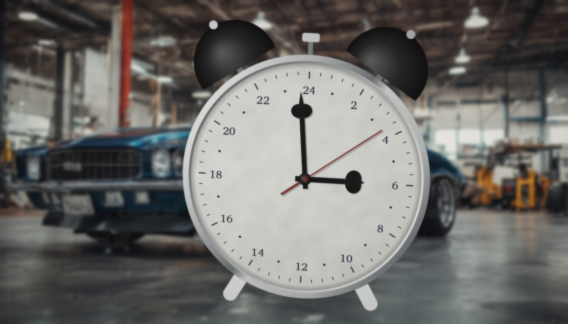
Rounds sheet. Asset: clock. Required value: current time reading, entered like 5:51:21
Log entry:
5:59:09
